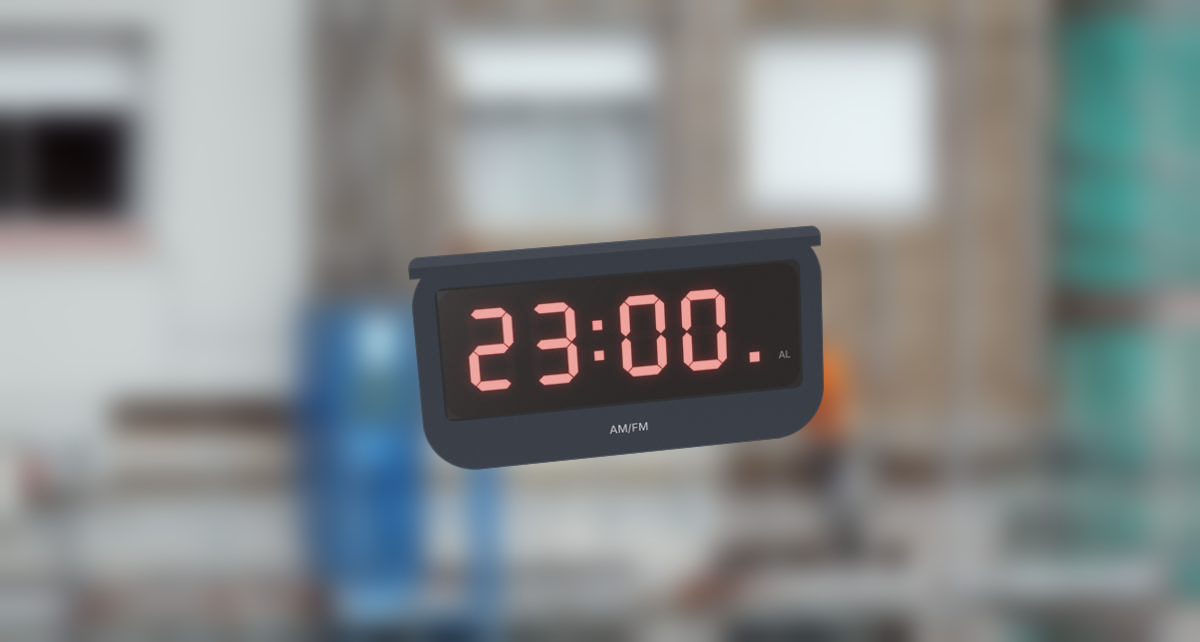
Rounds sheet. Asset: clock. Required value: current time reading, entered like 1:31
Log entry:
23:00
